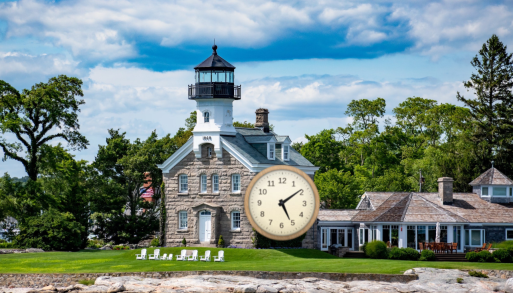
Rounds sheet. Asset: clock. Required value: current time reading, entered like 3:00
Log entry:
5:09
